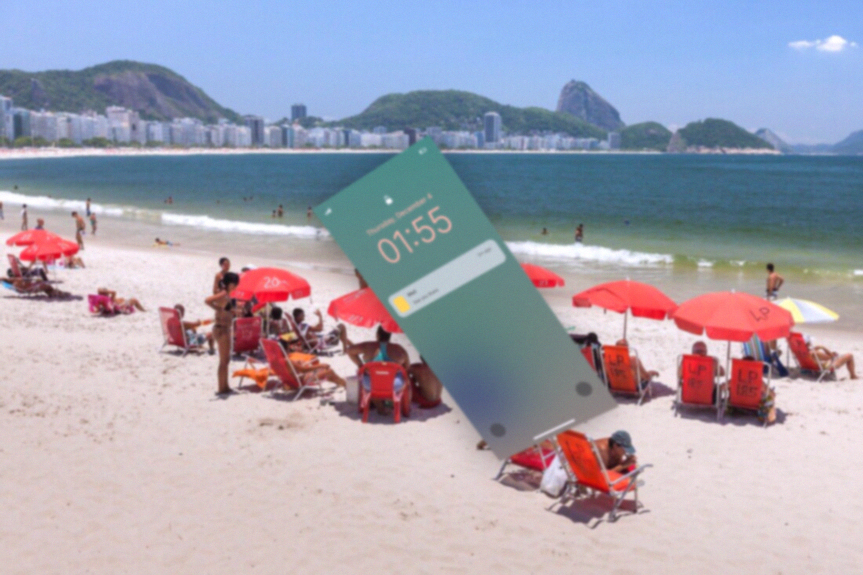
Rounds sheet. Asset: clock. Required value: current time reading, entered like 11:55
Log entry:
1:55
